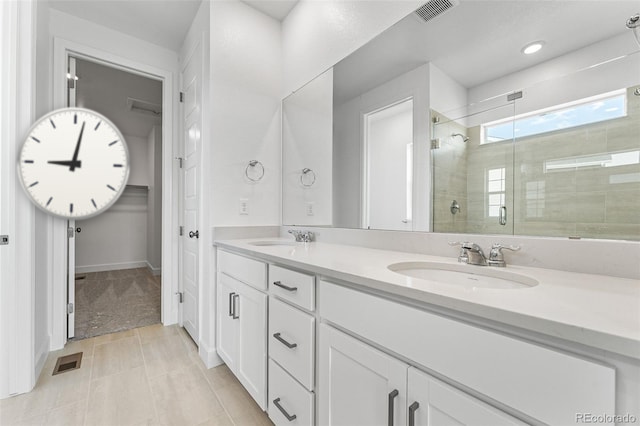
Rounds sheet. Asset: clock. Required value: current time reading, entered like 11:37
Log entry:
9:02
